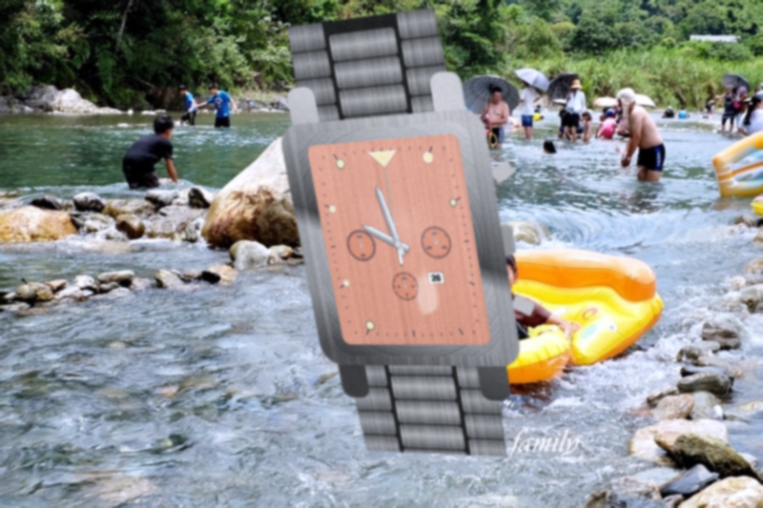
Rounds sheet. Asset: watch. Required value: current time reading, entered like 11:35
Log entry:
9:58
